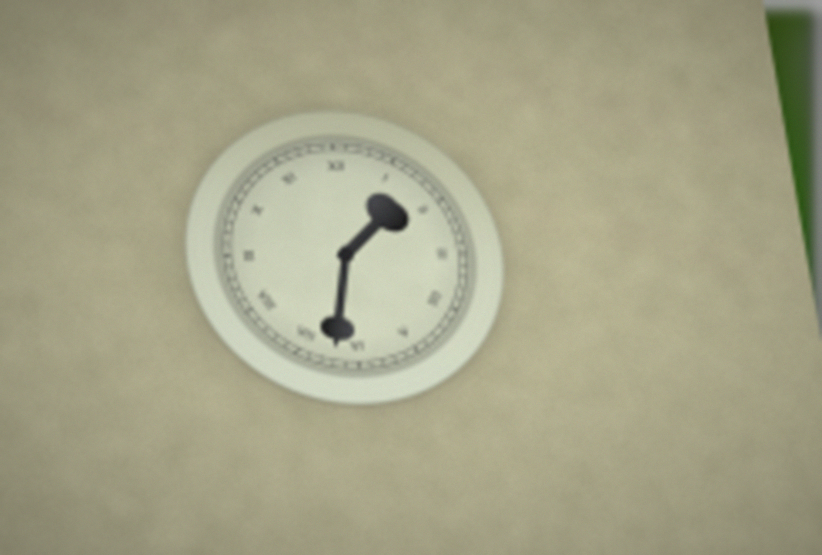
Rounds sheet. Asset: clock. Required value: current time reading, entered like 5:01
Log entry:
1:32
